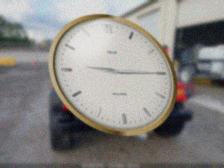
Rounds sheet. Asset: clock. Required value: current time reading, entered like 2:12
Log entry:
9:15
